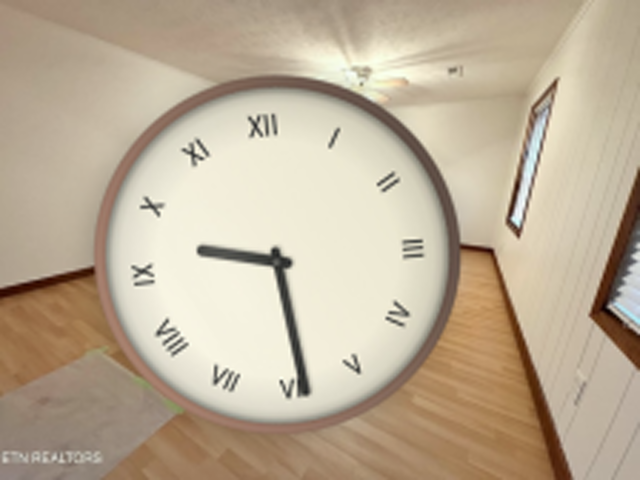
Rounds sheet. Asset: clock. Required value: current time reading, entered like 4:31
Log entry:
9:29
